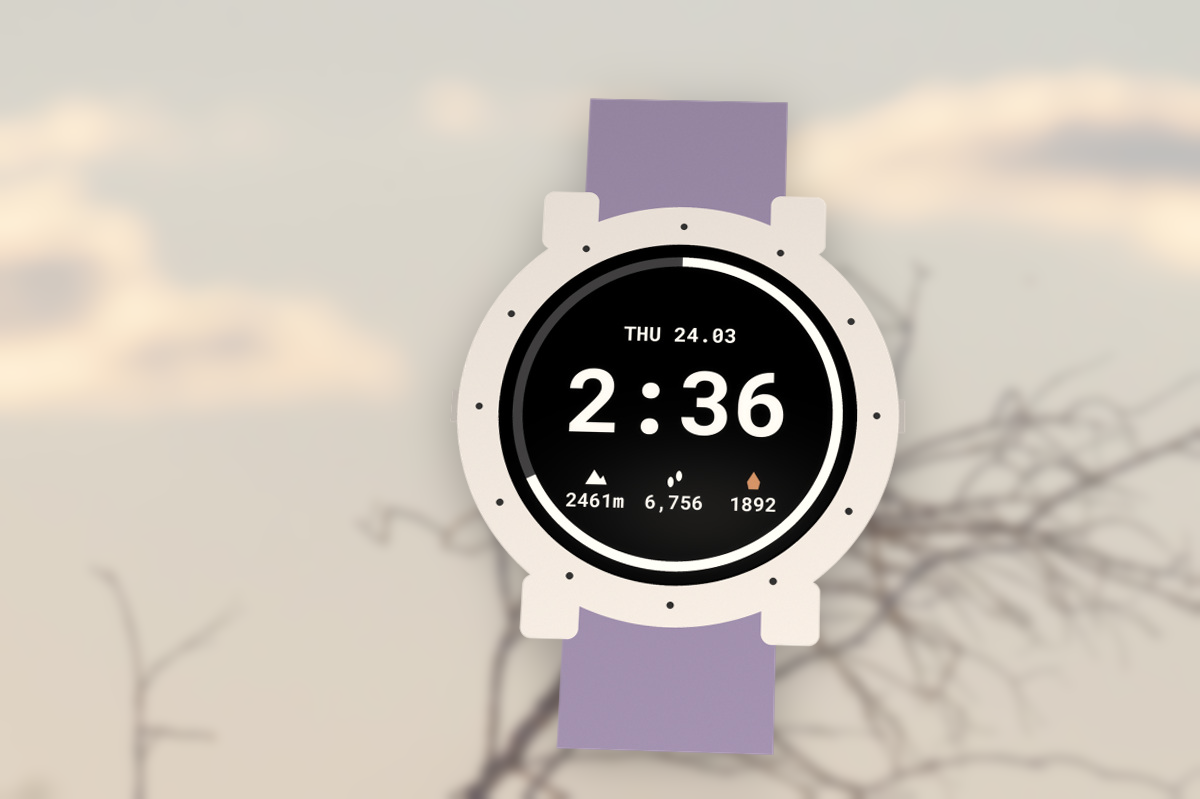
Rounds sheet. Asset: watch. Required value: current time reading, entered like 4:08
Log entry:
2:36
